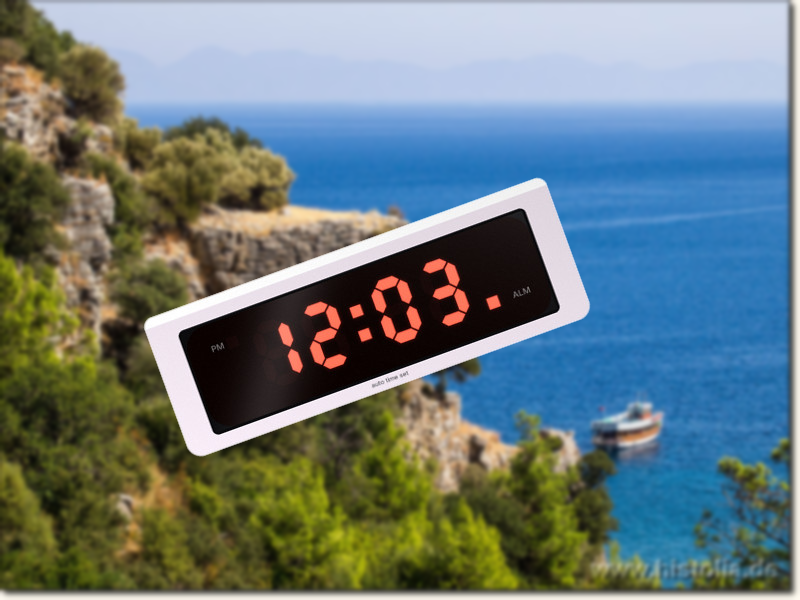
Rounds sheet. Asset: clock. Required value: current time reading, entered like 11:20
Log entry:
12:03
